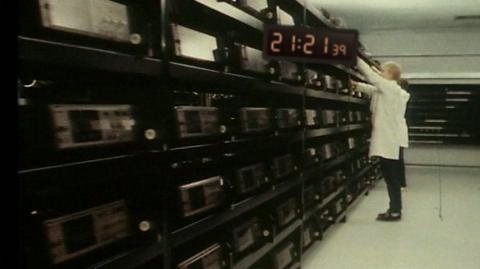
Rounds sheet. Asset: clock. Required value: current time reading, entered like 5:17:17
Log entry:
21:21:39
